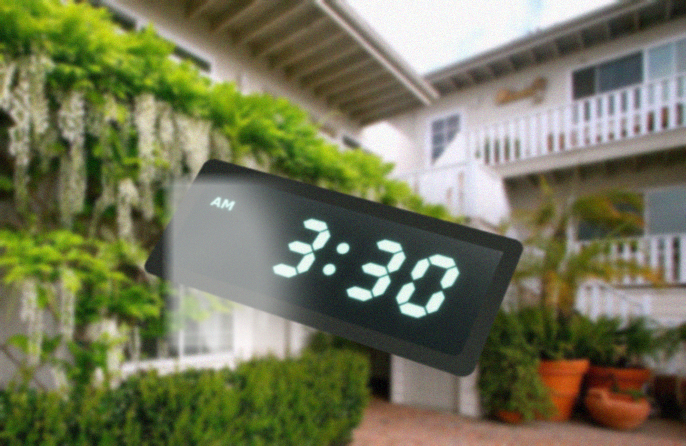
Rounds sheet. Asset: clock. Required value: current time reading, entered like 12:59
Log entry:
3:30
